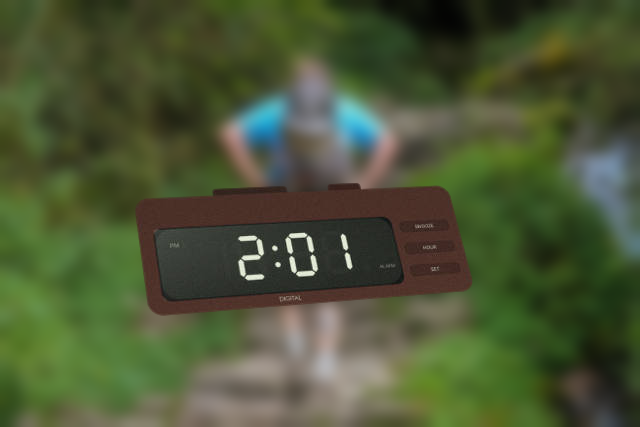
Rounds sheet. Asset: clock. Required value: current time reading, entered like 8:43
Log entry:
2:01
